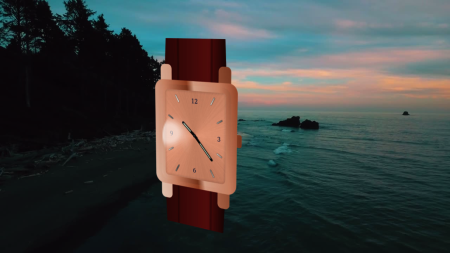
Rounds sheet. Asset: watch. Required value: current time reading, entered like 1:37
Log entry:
10:23
